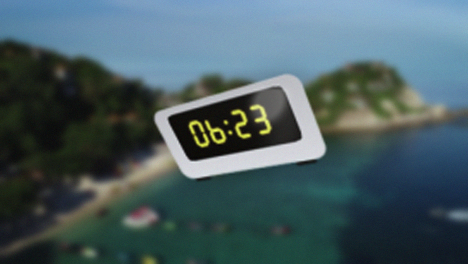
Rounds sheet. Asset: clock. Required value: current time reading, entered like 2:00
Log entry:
6:23
